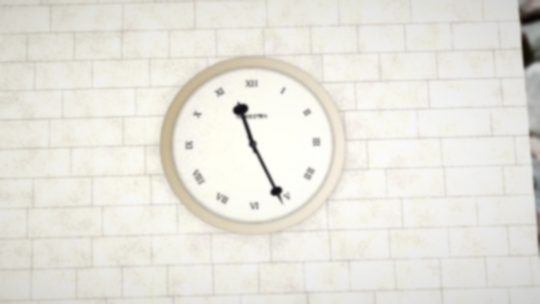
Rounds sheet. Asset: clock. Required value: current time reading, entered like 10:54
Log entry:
11:26
